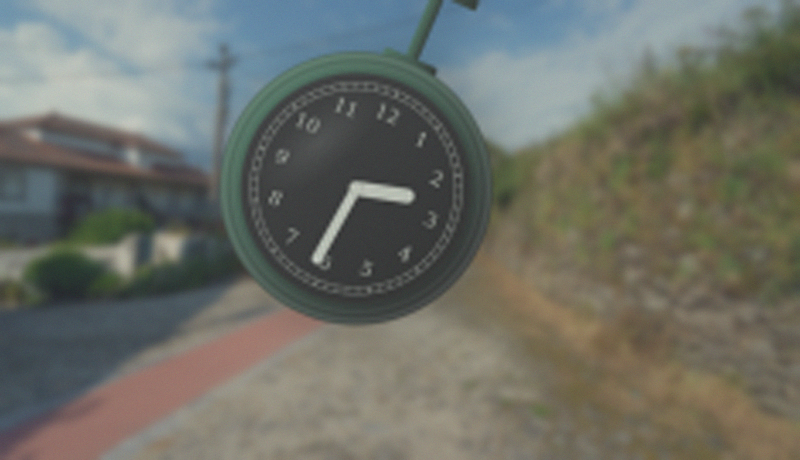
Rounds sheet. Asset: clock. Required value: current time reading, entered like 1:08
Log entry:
2:31
